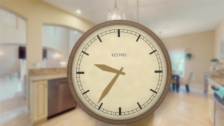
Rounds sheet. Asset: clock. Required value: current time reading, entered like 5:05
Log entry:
9:36
